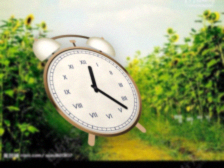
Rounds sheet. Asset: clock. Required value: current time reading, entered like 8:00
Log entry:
12:23
